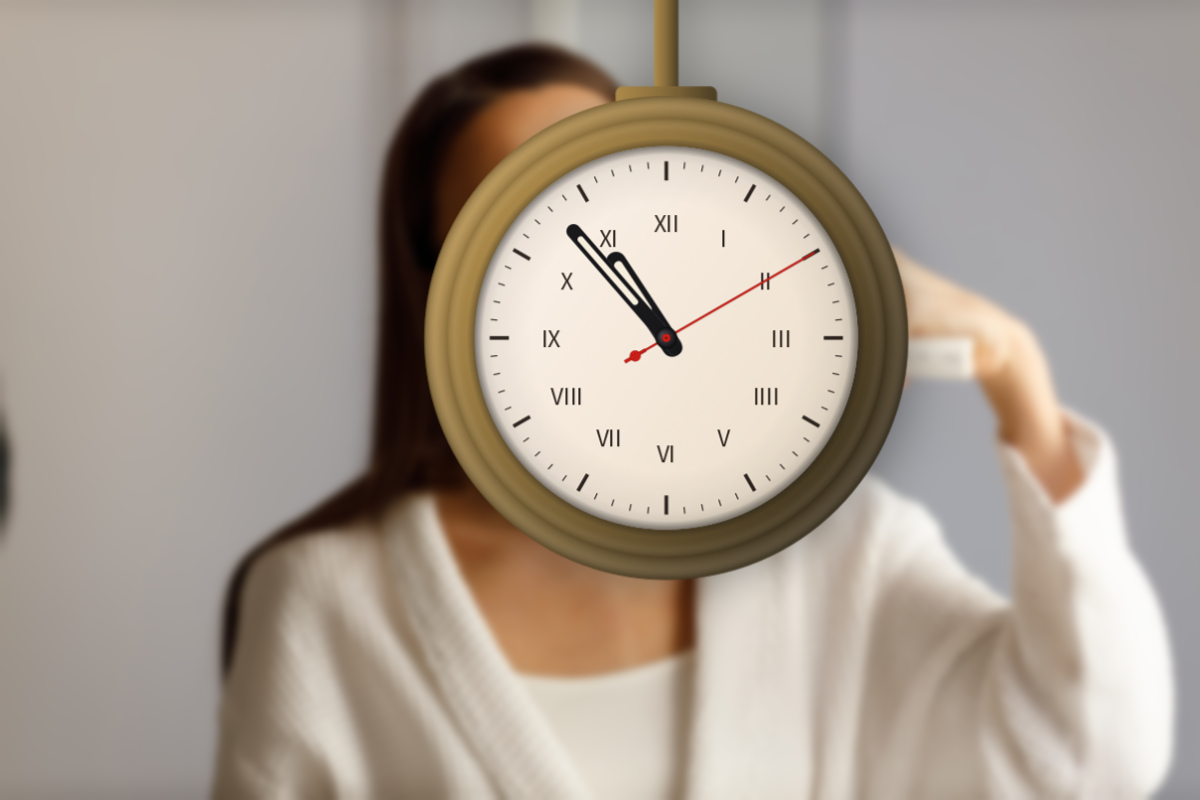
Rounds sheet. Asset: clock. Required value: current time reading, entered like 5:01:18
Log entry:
10:53:10
